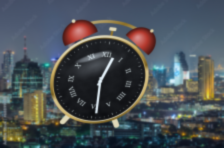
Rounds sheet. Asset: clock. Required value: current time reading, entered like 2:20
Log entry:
12:29
